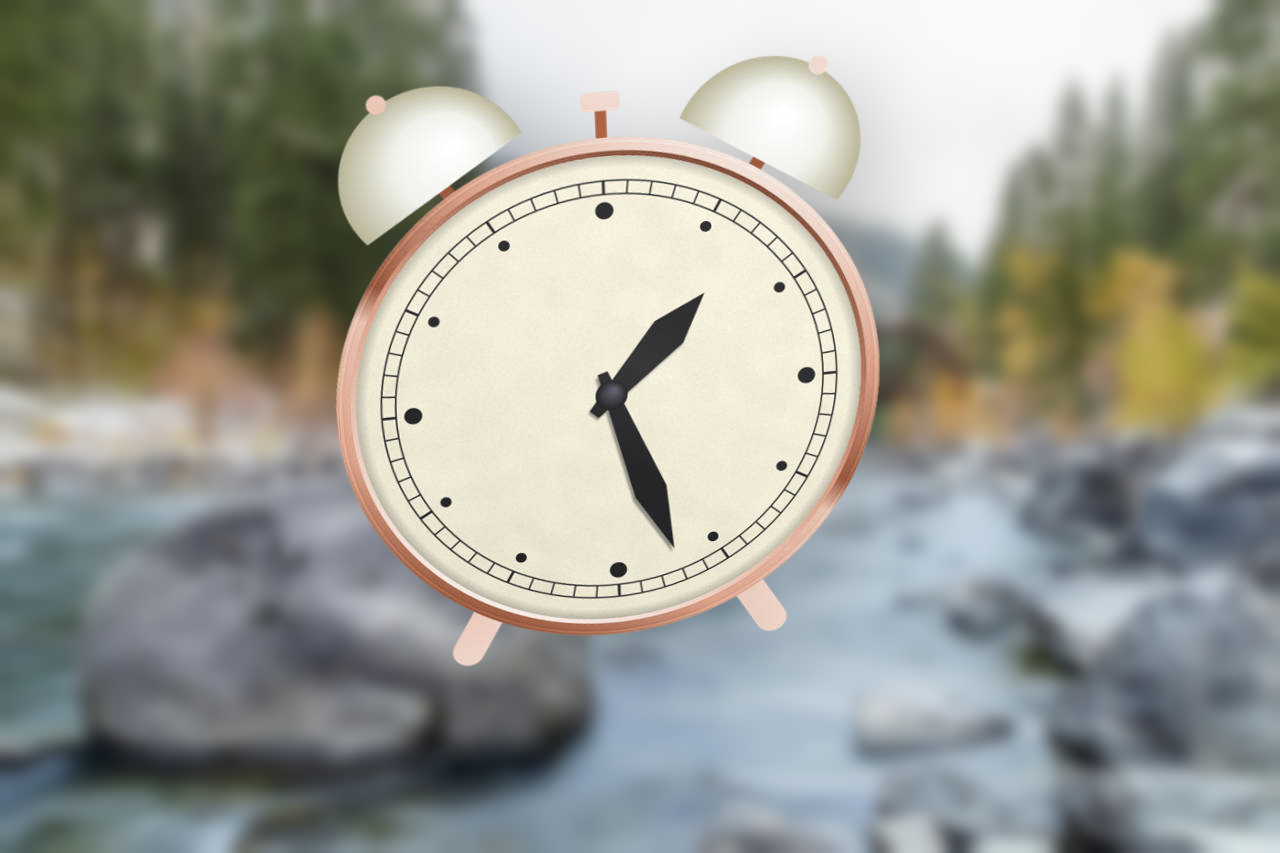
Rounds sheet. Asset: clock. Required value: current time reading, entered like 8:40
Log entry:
1:27
